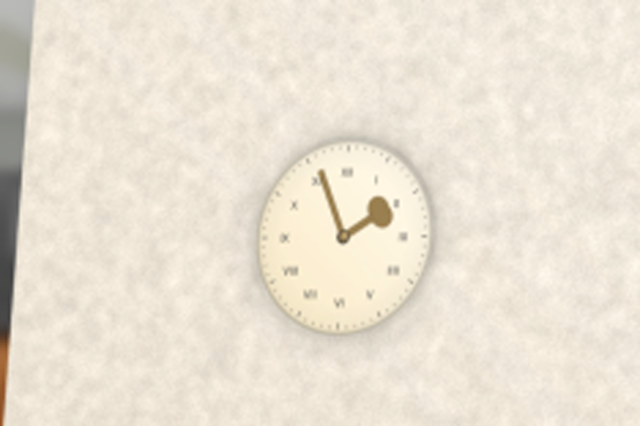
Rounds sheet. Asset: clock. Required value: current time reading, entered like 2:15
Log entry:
1:56
